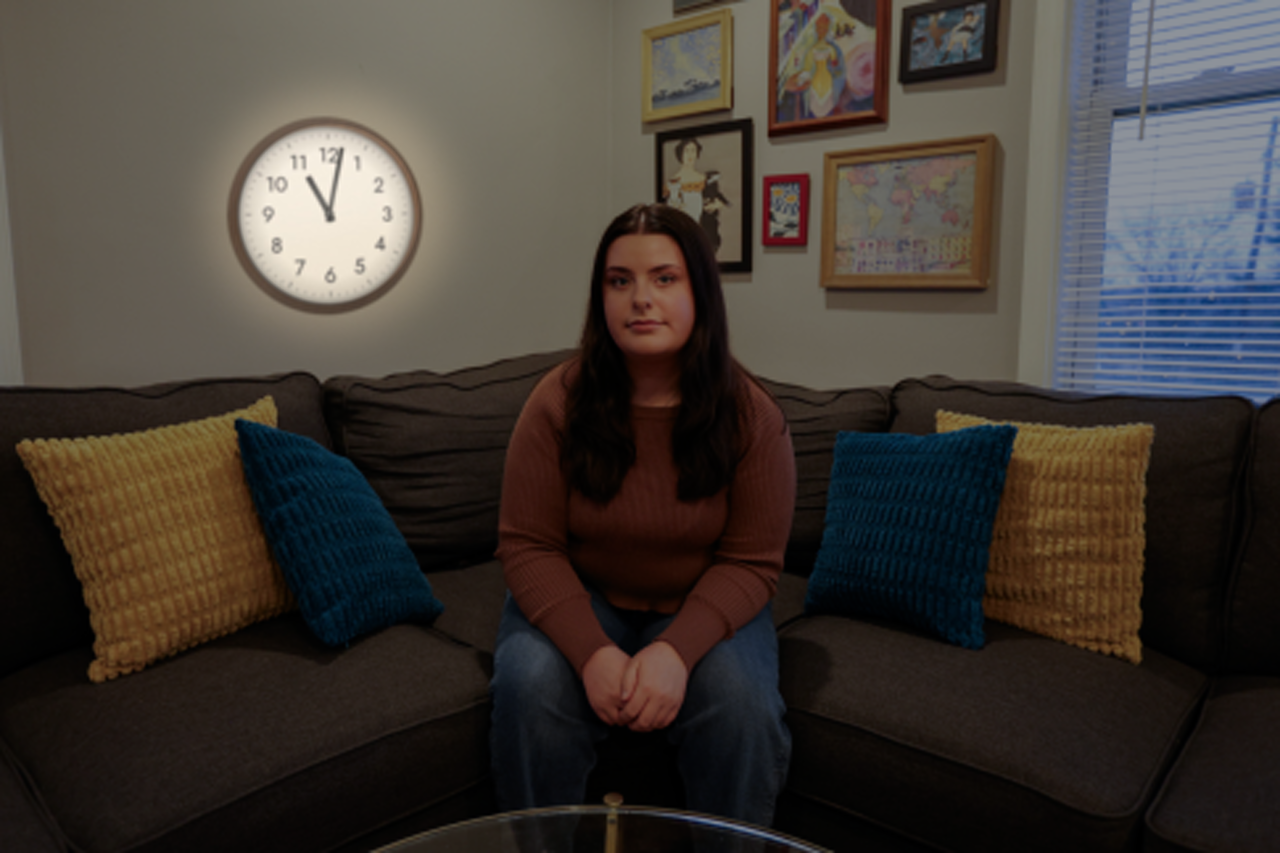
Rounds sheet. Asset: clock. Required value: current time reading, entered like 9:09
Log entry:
11:02
